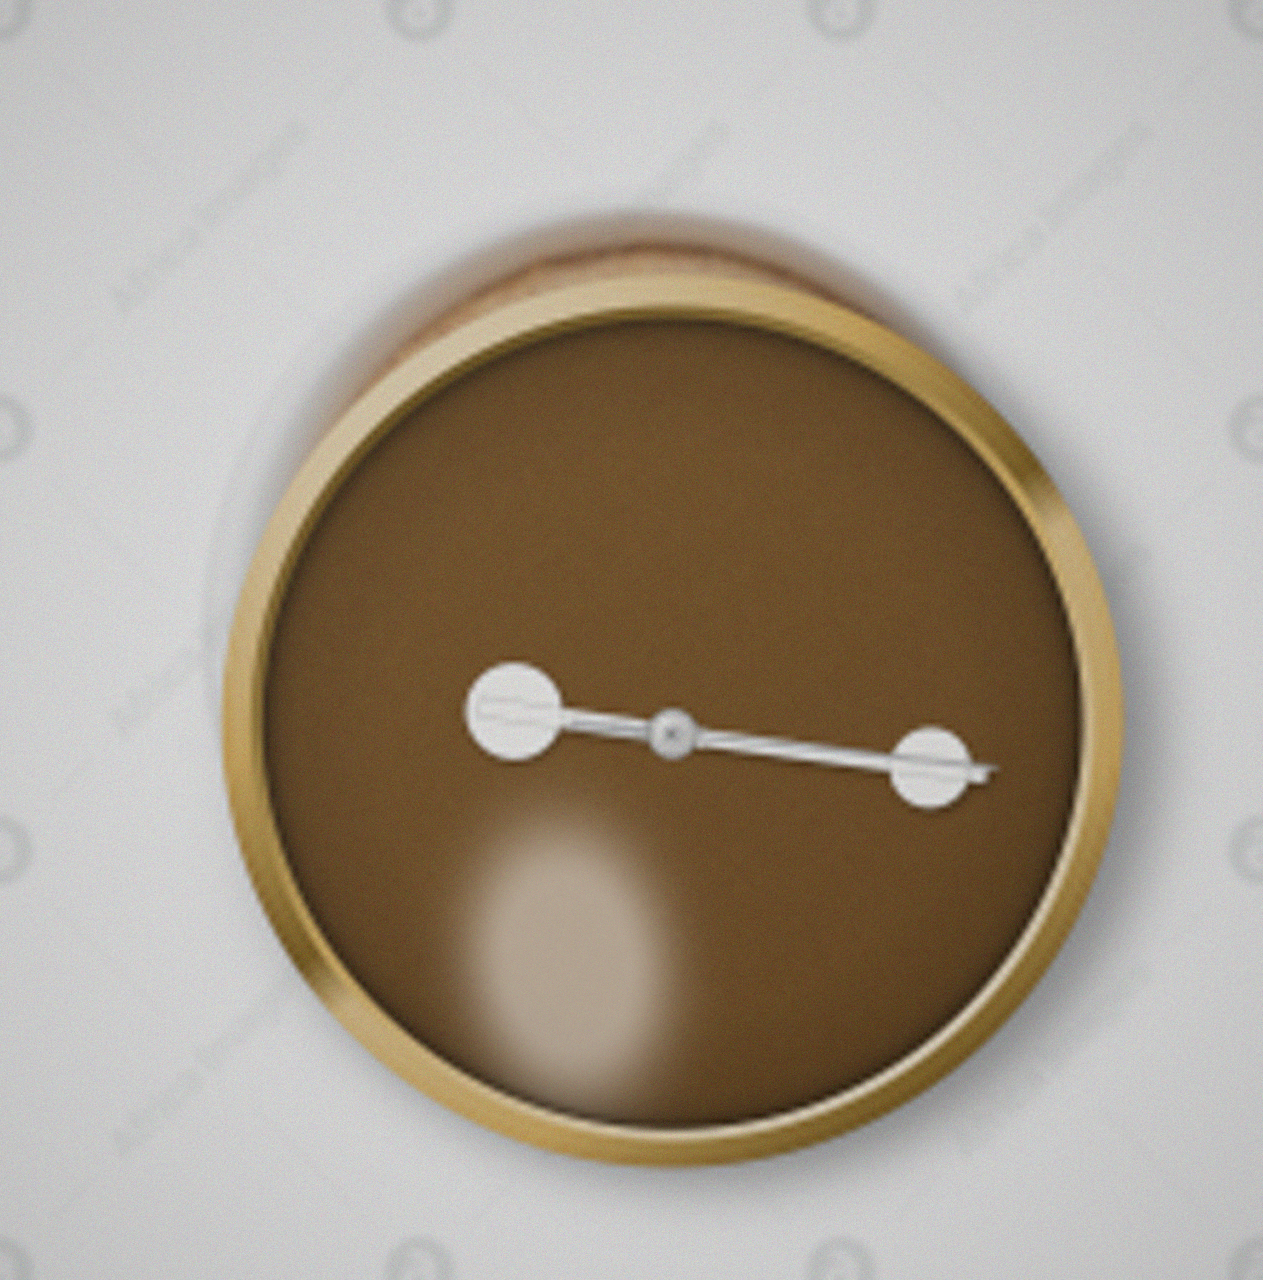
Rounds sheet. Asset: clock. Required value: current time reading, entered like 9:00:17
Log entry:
9:16:16
